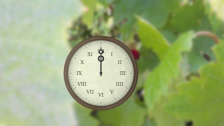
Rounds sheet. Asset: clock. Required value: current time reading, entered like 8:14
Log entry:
12:00
